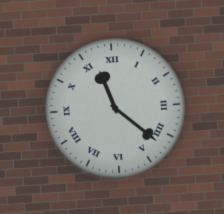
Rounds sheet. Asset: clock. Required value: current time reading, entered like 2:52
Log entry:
11:22
